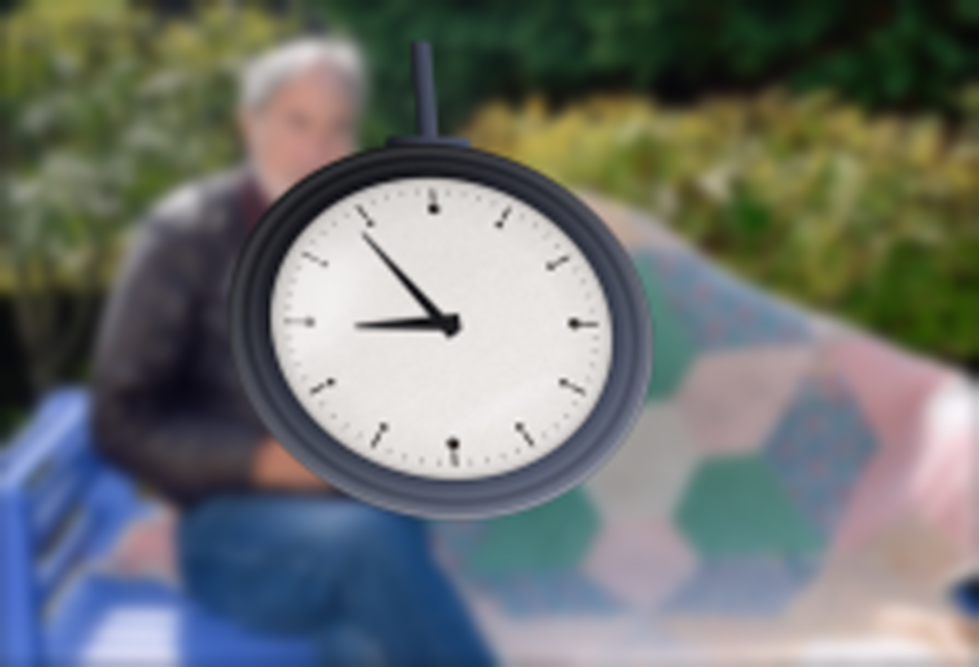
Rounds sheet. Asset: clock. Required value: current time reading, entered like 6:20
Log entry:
8:54
